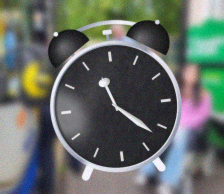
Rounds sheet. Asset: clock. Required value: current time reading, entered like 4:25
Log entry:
11:22
